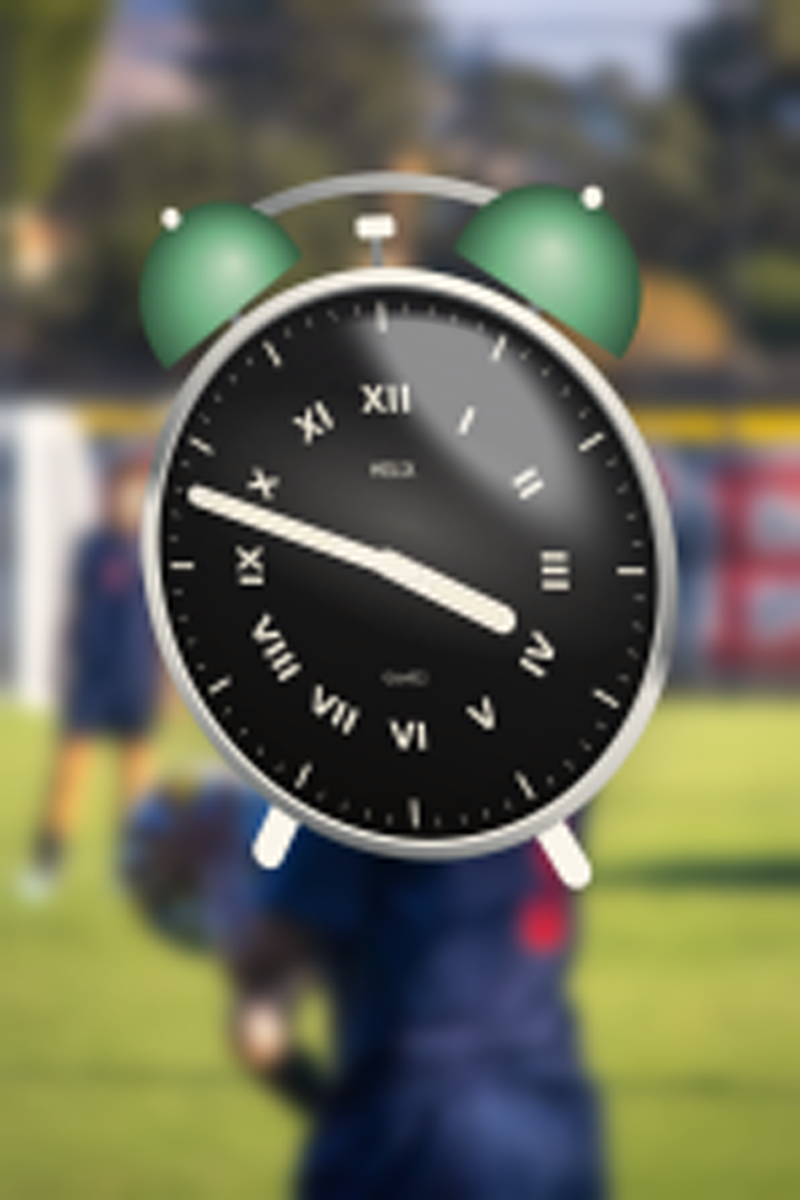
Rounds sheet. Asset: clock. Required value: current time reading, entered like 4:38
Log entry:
3:48
